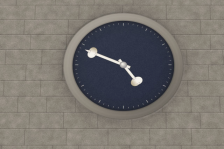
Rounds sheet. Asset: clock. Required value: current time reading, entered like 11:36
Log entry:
4:49
